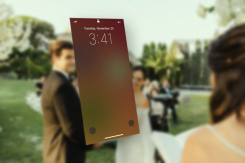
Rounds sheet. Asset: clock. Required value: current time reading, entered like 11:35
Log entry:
3:41
